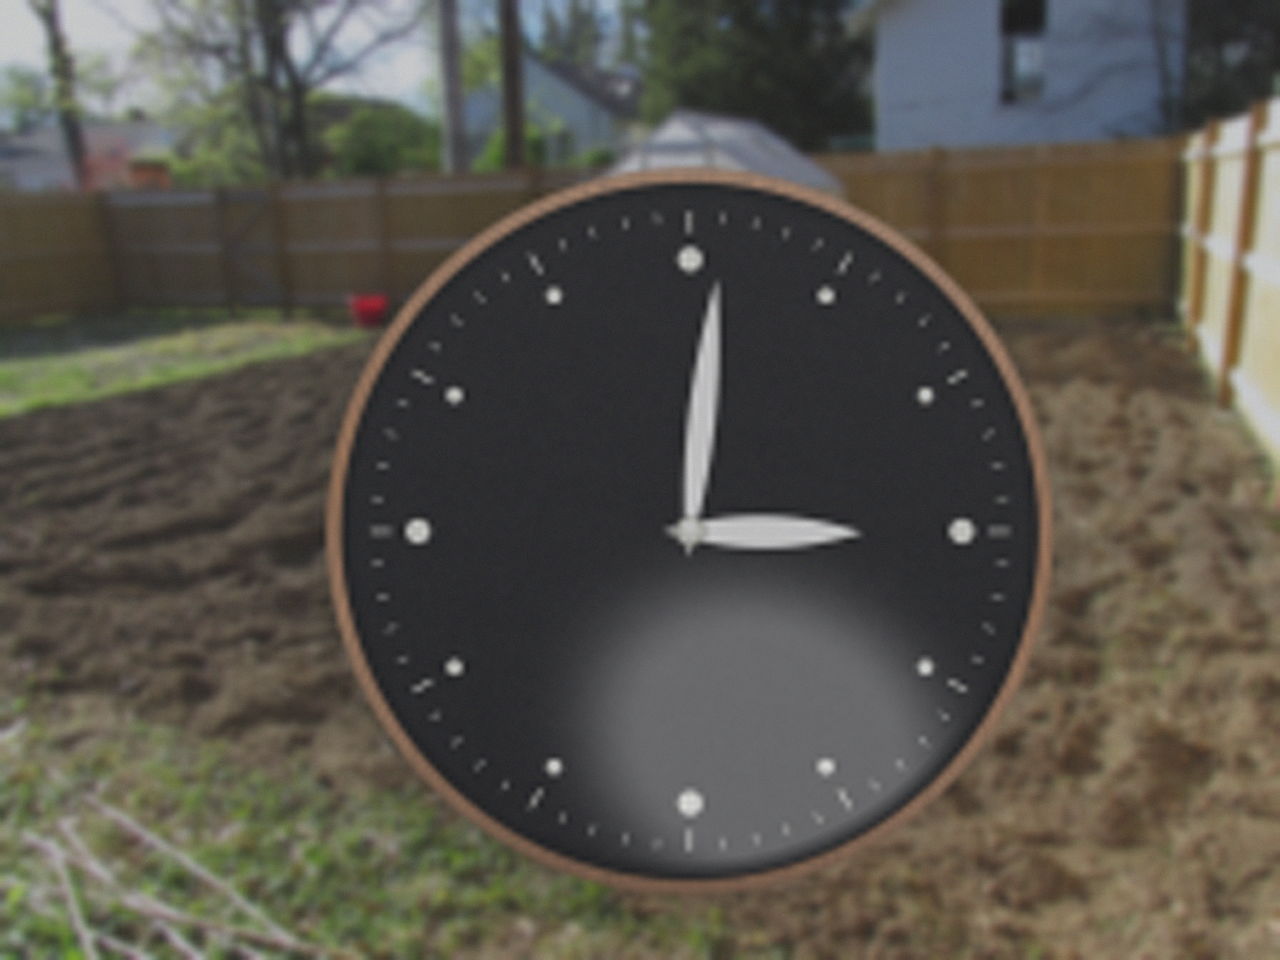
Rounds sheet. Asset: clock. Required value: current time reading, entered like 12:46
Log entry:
3:01
